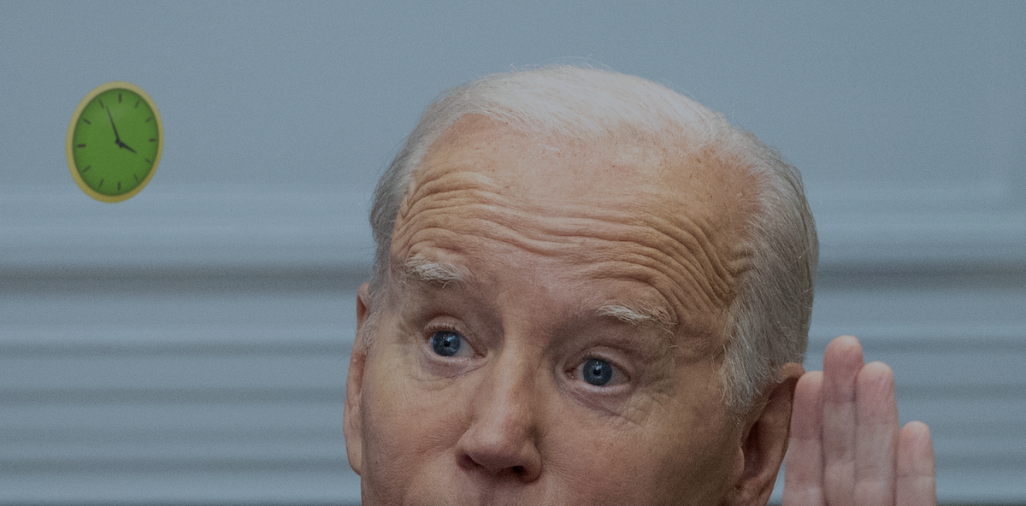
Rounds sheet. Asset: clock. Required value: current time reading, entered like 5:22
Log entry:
3:56
